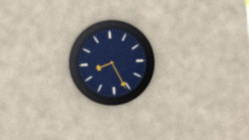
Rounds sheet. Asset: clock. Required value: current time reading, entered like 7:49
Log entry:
8:26
